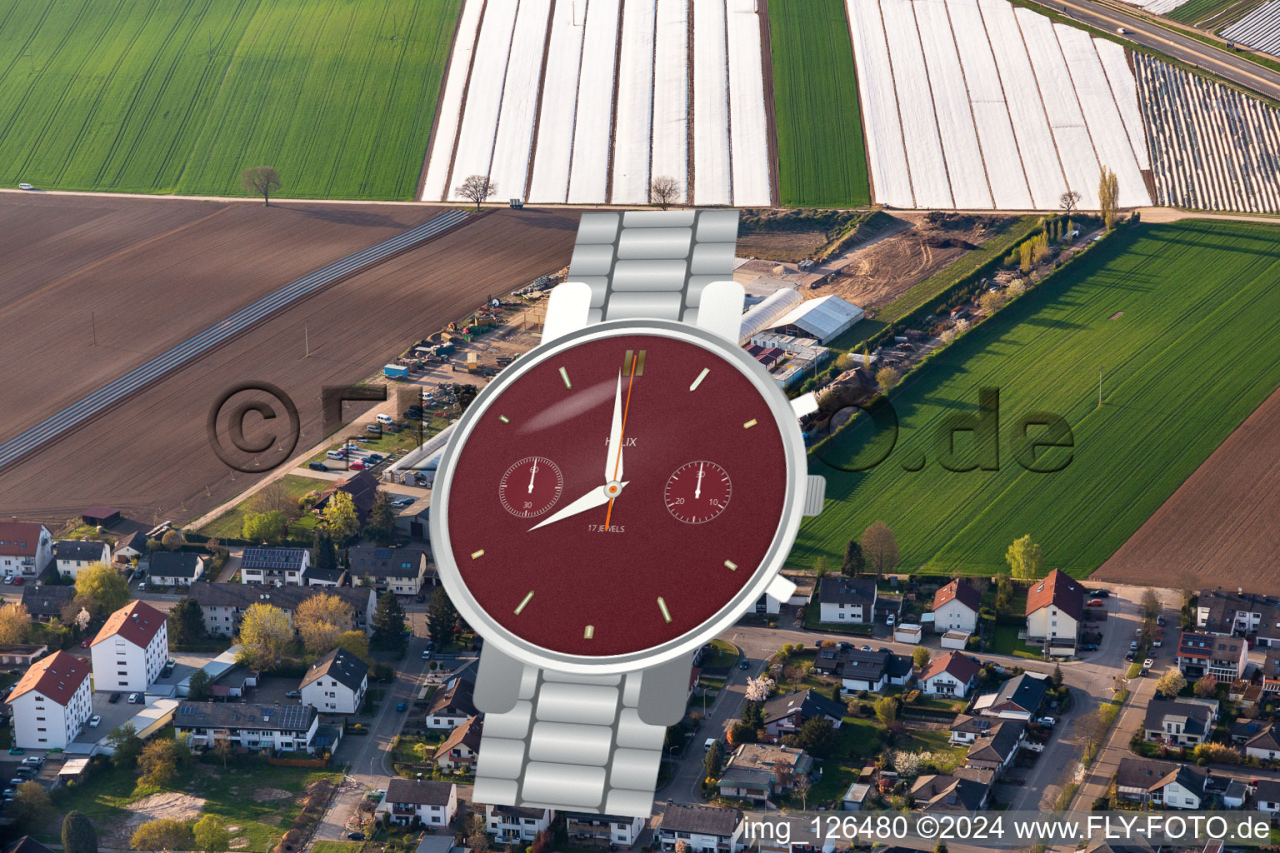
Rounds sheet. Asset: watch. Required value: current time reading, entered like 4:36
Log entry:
7:59
